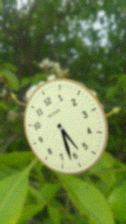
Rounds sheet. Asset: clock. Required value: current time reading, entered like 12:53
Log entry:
5:32
